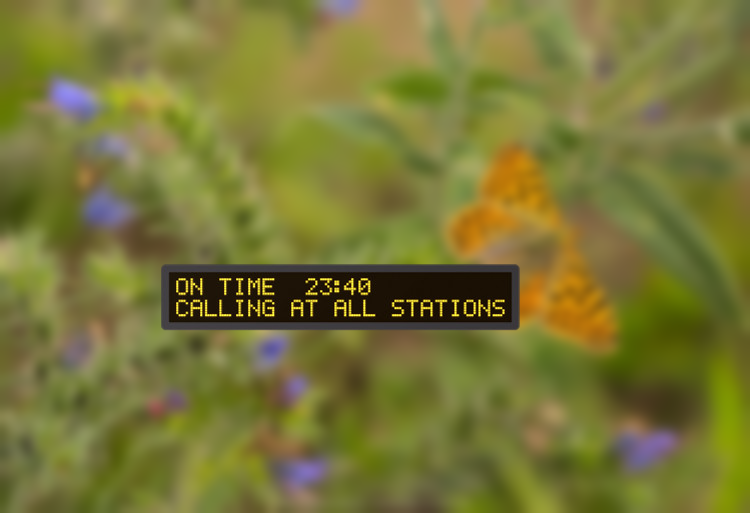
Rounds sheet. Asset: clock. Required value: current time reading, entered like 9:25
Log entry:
23:40
